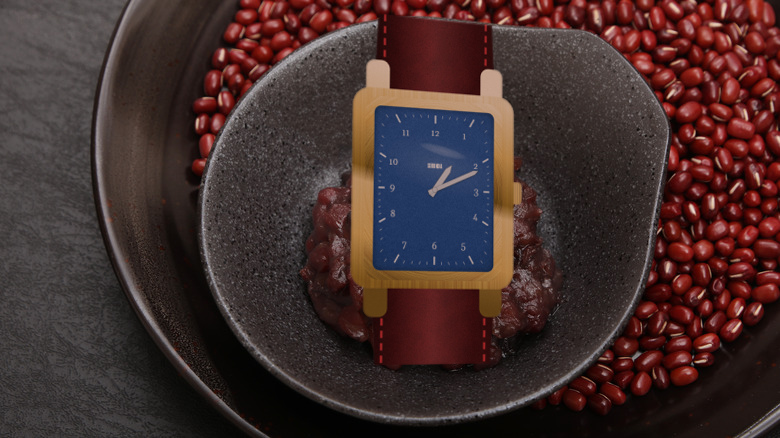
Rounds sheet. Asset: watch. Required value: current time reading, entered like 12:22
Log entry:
1:11
